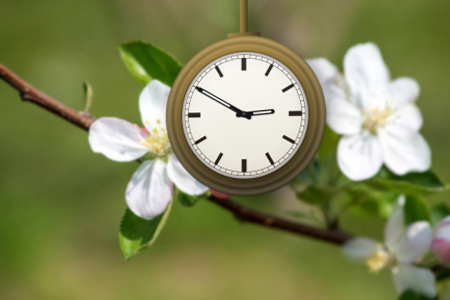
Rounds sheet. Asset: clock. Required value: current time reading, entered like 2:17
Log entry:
2:50
